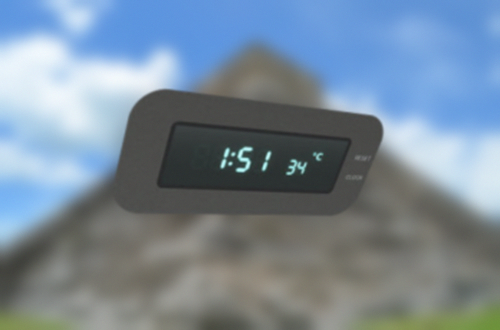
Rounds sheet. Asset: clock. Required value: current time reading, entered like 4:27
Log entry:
1:51
